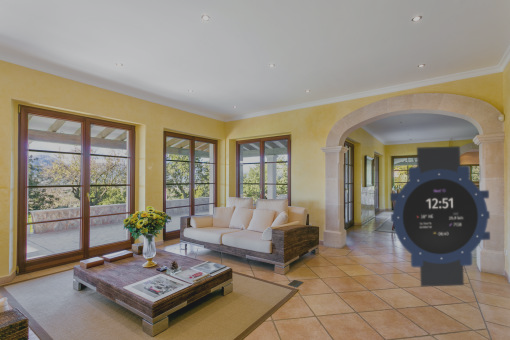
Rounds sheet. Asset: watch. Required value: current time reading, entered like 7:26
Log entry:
12:51
